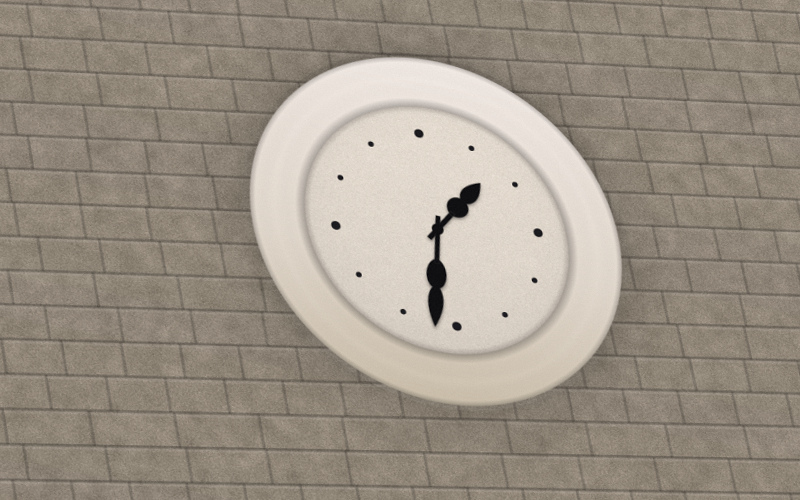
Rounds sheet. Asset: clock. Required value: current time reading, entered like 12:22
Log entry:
1:32
